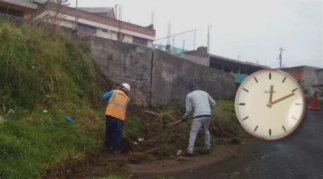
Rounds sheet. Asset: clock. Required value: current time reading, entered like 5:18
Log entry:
12:11
